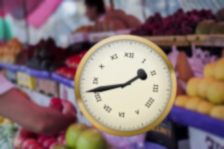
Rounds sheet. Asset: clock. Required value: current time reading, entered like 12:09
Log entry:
1:42
